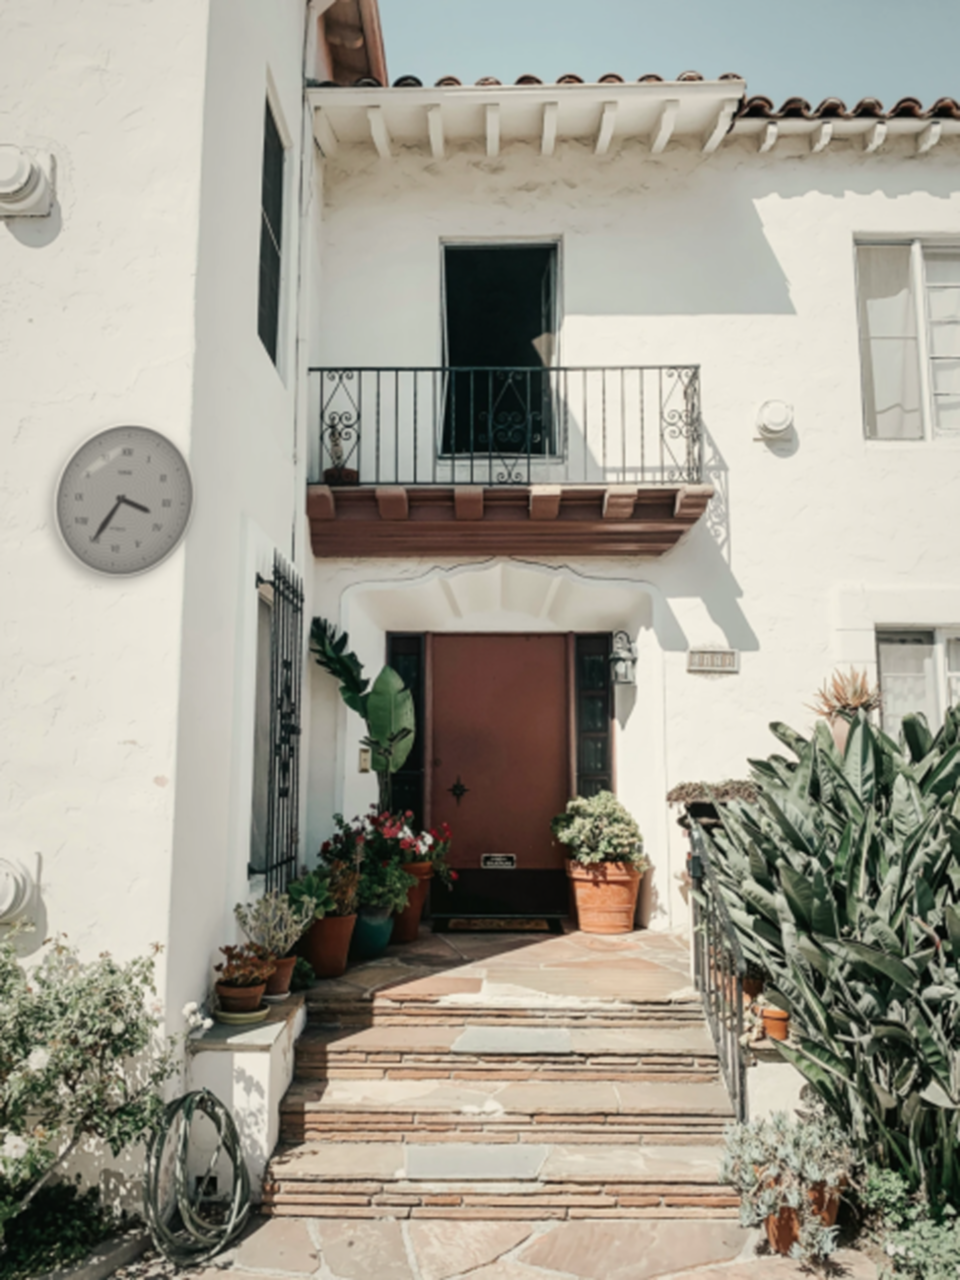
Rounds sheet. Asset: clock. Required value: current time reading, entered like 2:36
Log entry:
3:35
